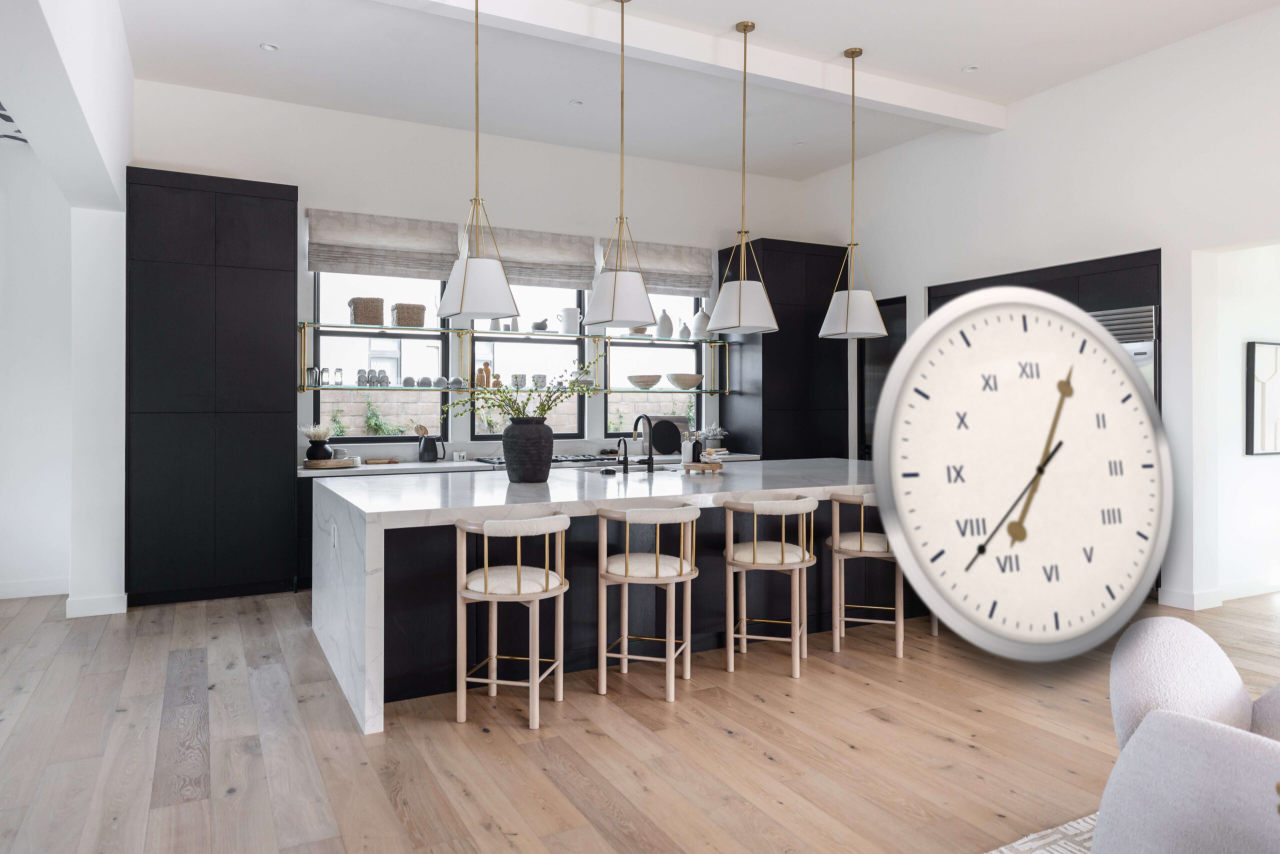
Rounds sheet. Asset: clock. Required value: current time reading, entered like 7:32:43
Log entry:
7:04:38
